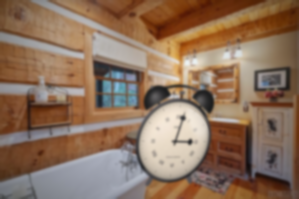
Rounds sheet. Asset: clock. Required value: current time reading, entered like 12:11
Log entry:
3:02
